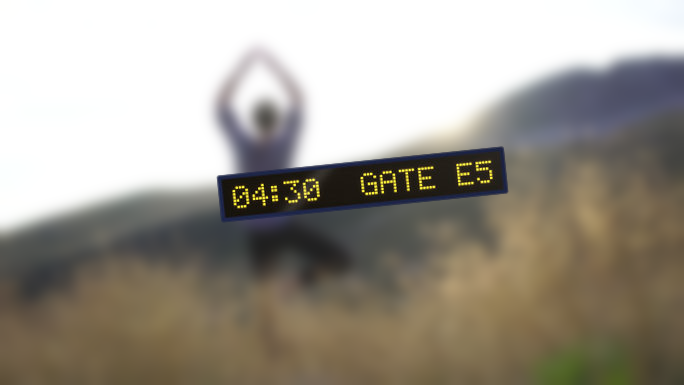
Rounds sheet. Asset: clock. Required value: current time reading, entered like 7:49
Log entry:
4:30
